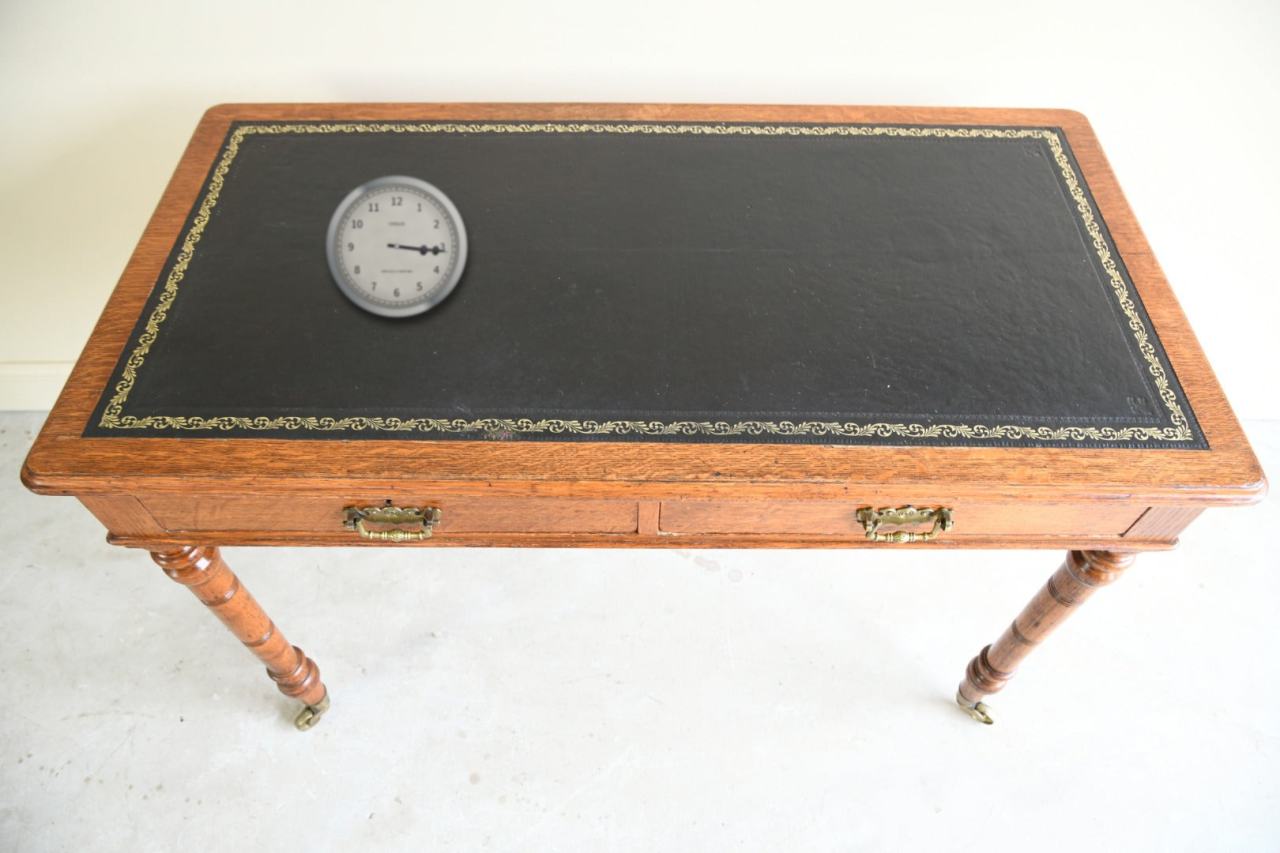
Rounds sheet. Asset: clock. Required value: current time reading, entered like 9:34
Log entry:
3:16
